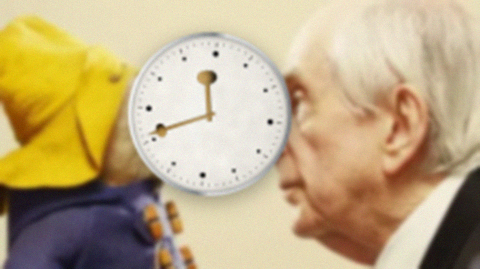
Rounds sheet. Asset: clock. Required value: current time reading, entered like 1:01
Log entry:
11:41
